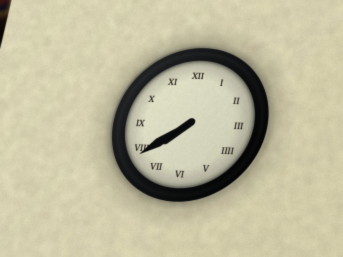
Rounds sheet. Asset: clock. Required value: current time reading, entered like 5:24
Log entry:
7:39
